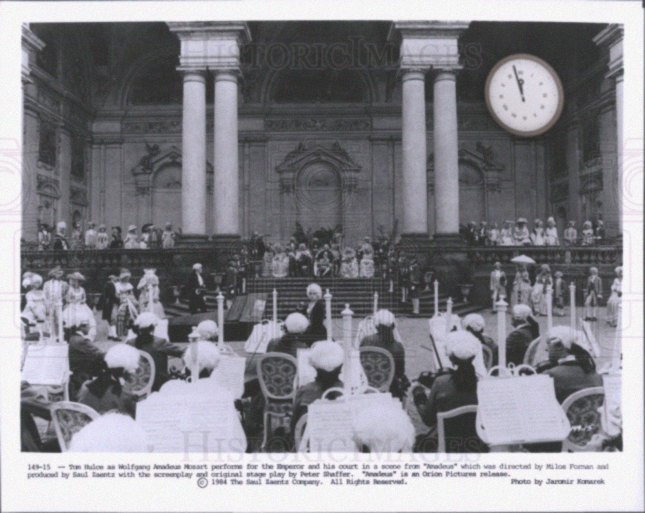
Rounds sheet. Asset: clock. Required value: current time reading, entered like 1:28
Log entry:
11:58
